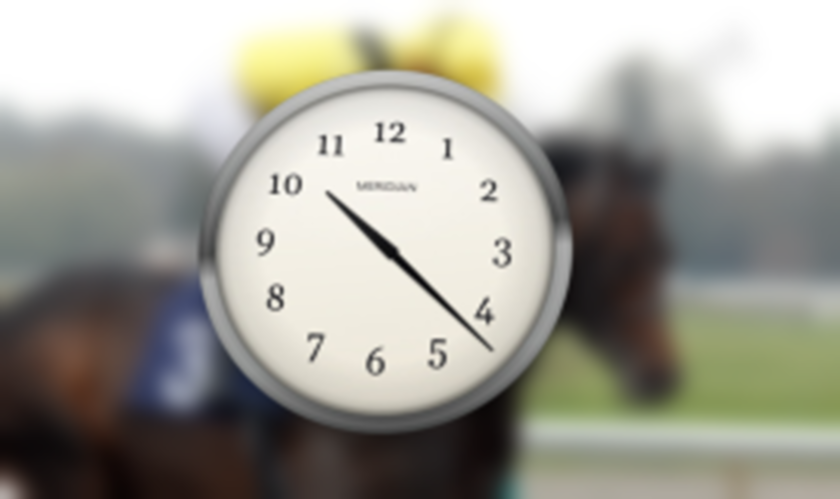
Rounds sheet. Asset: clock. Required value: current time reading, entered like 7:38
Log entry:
10:22
